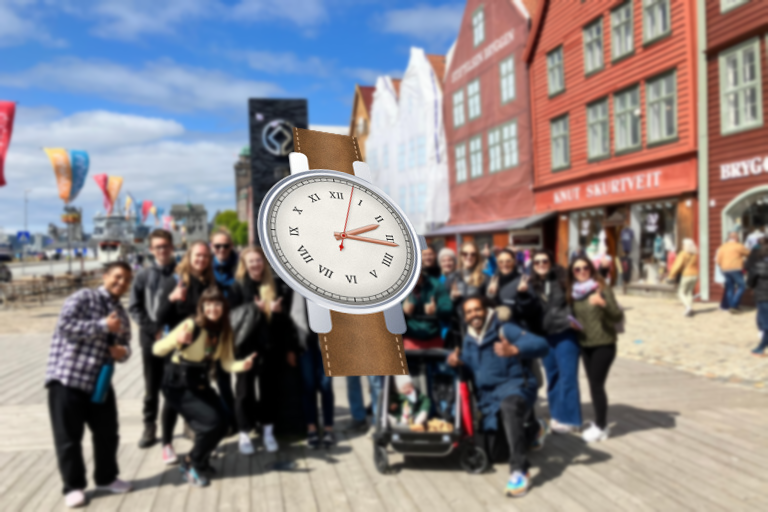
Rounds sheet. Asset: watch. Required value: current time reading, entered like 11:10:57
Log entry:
2:16:03
